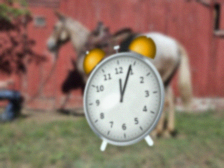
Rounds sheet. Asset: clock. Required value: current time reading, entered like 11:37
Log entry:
12:04
